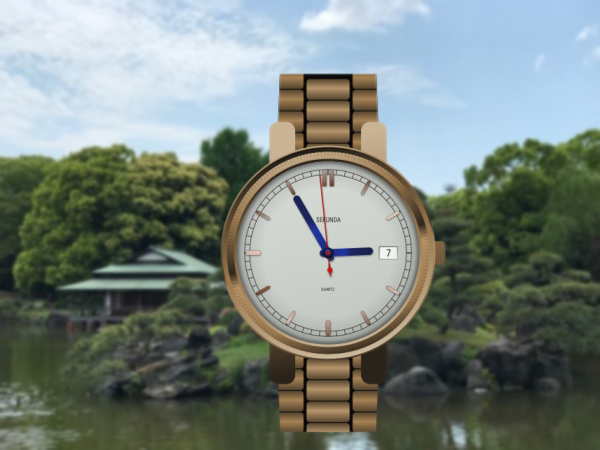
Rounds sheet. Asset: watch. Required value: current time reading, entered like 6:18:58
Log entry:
2:54:59
